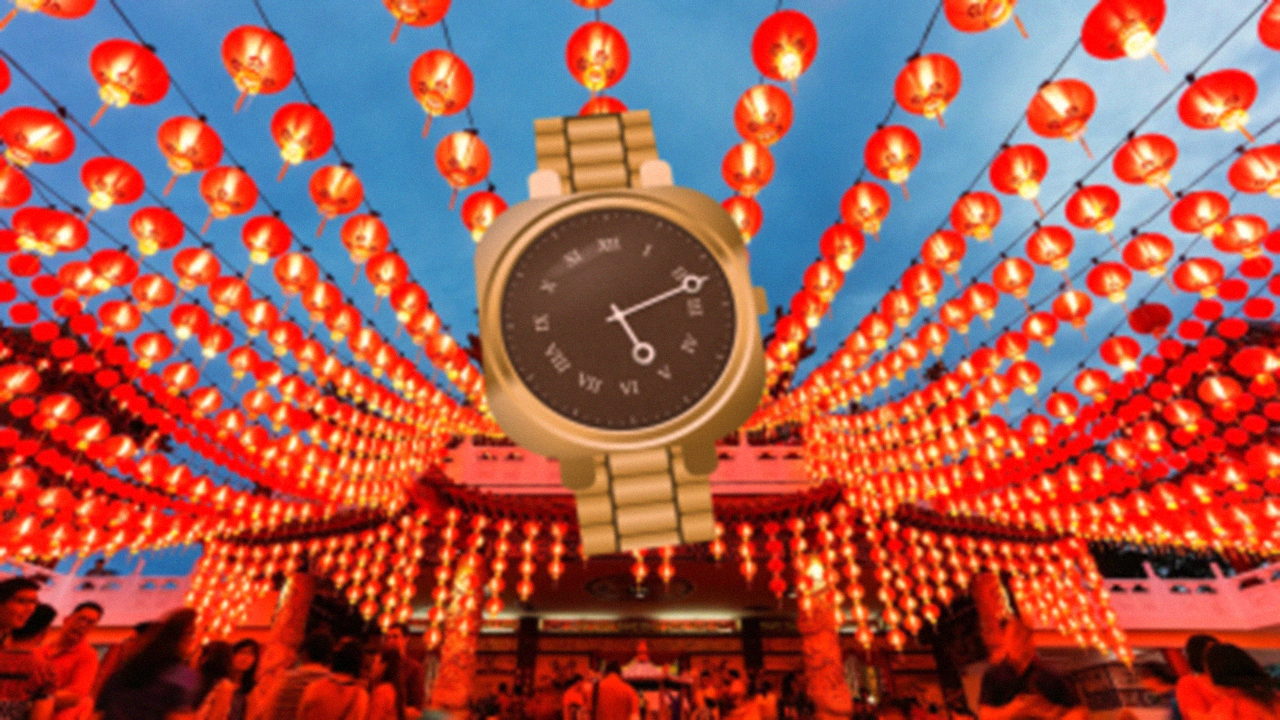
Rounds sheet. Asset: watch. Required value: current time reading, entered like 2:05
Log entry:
5:12
